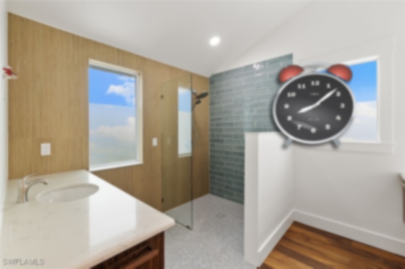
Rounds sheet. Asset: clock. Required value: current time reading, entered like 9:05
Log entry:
8:08
